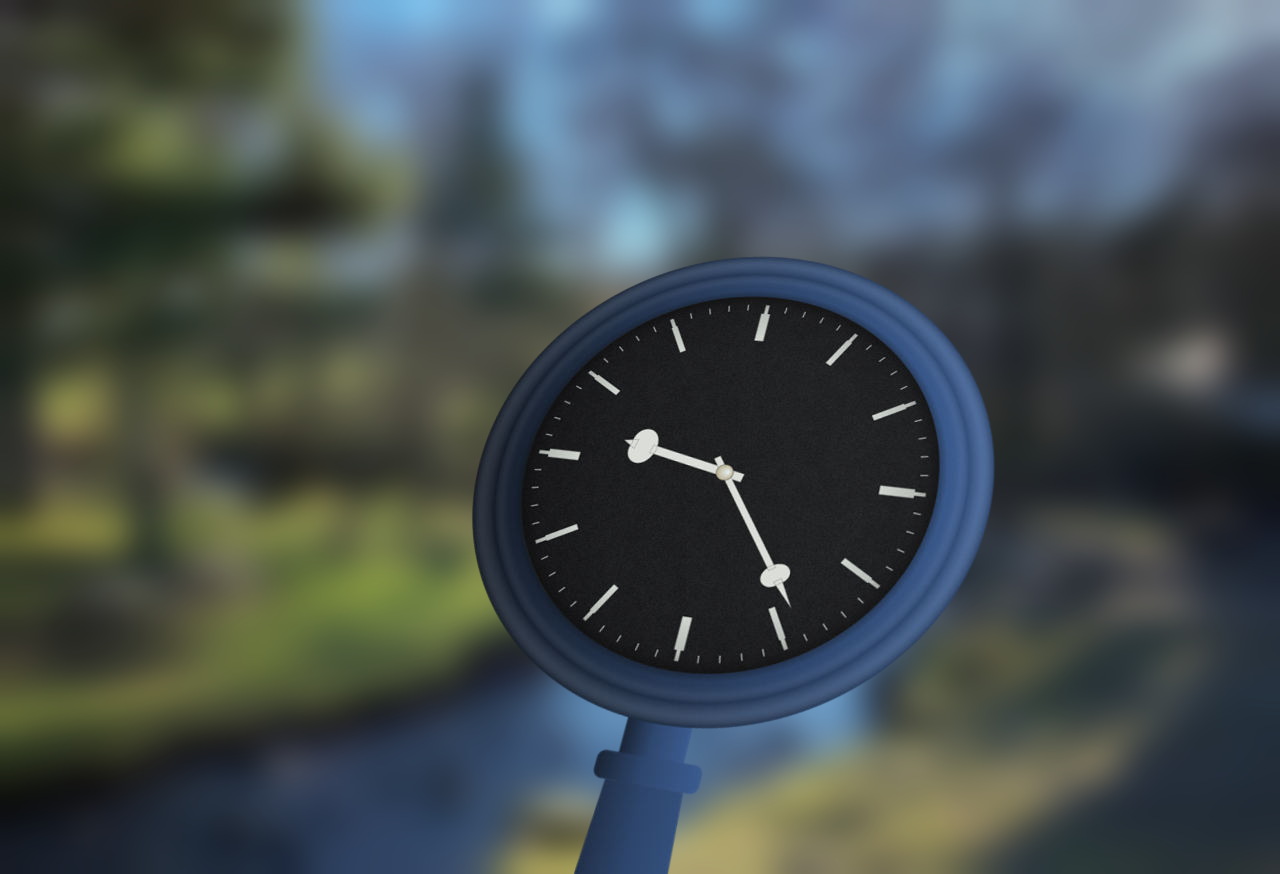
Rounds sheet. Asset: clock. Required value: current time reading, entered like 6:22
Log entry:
9:24
